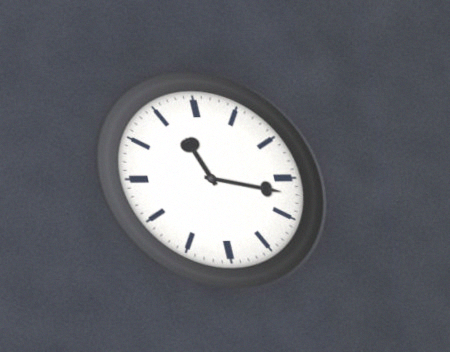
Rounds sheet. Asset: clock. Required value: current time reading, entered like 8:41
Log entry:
11:17
